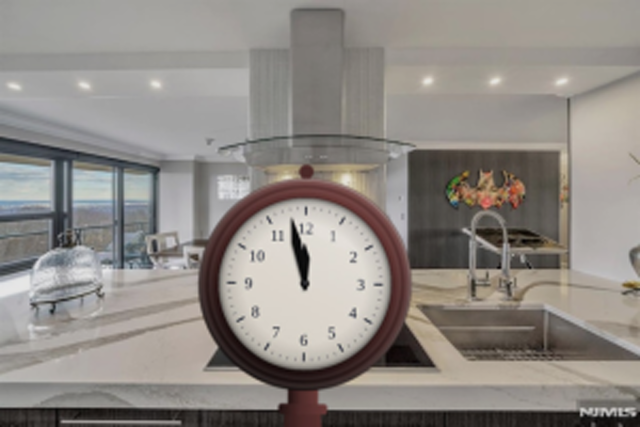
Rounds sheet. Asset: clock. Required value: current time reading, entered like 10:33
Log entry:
11:58
